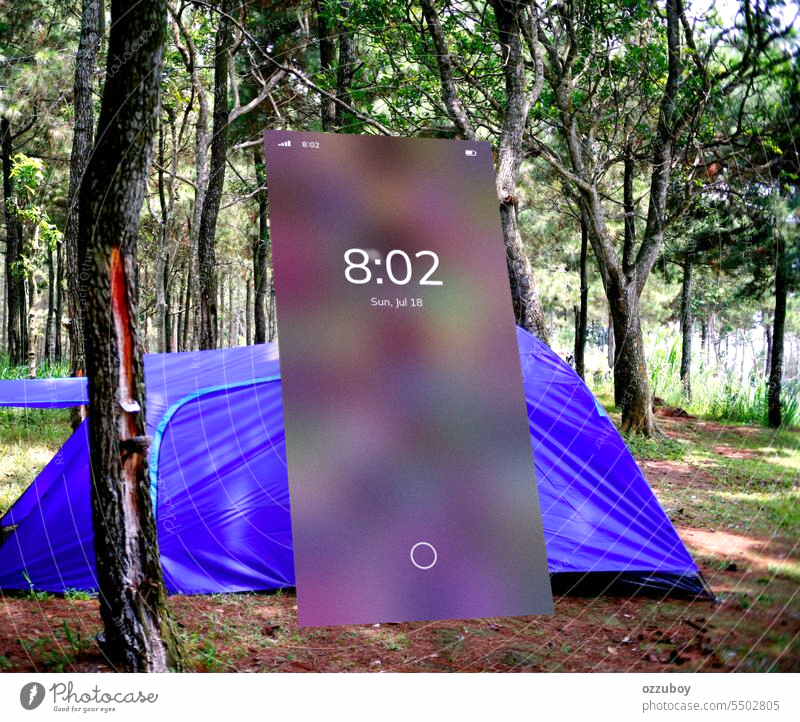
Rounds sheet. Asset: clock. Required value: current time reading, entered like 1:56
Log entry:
8:02
